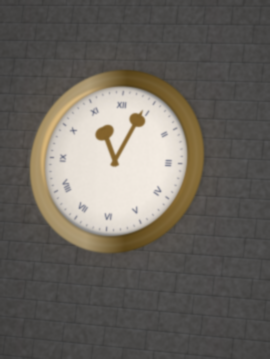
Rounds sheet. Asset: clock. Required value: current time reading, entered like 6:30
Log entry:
11:04
